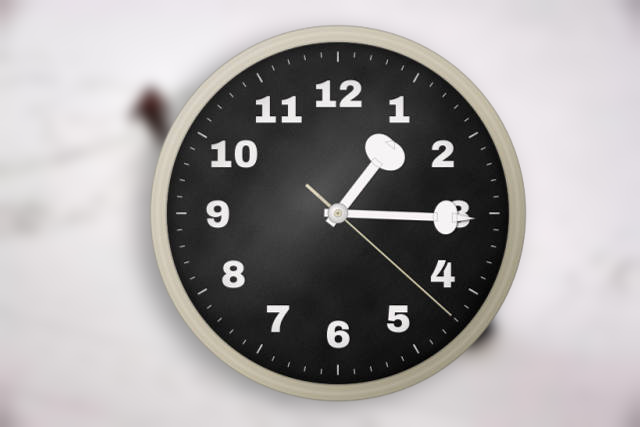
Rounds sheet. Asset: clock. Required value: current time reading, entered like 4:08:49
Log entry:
1:15:22
